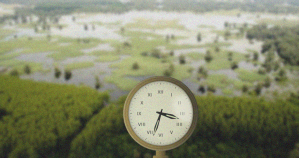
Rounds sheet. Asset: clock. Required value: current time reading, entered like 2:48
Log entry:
3:33
